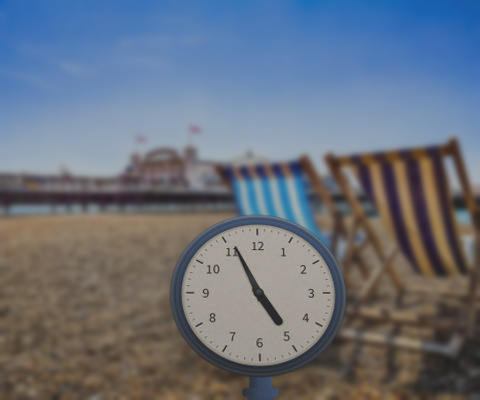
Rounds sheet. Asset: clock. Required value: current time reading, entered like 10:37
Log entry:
4:56
